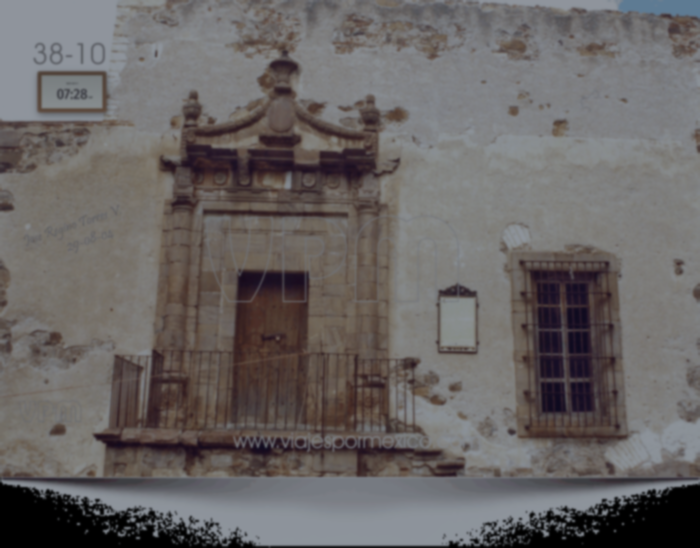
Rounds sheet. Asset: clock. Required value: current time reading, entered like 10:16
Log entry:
7:28
